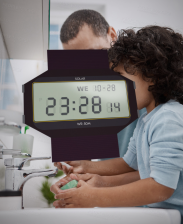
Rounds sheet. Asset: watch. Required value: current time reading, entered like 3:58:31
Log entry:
23:28:14
